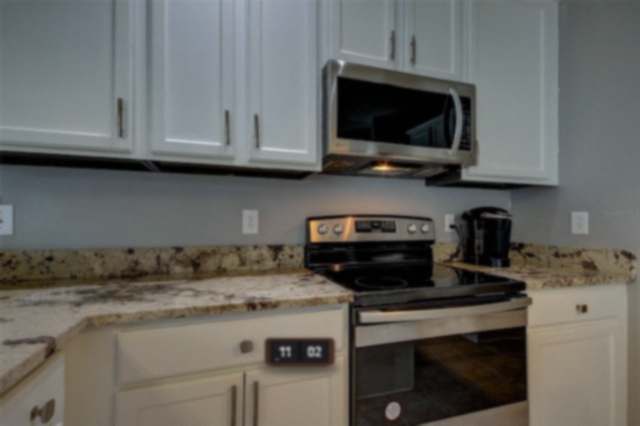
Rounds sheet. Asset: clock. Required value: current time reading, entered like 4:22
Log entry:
11:02
